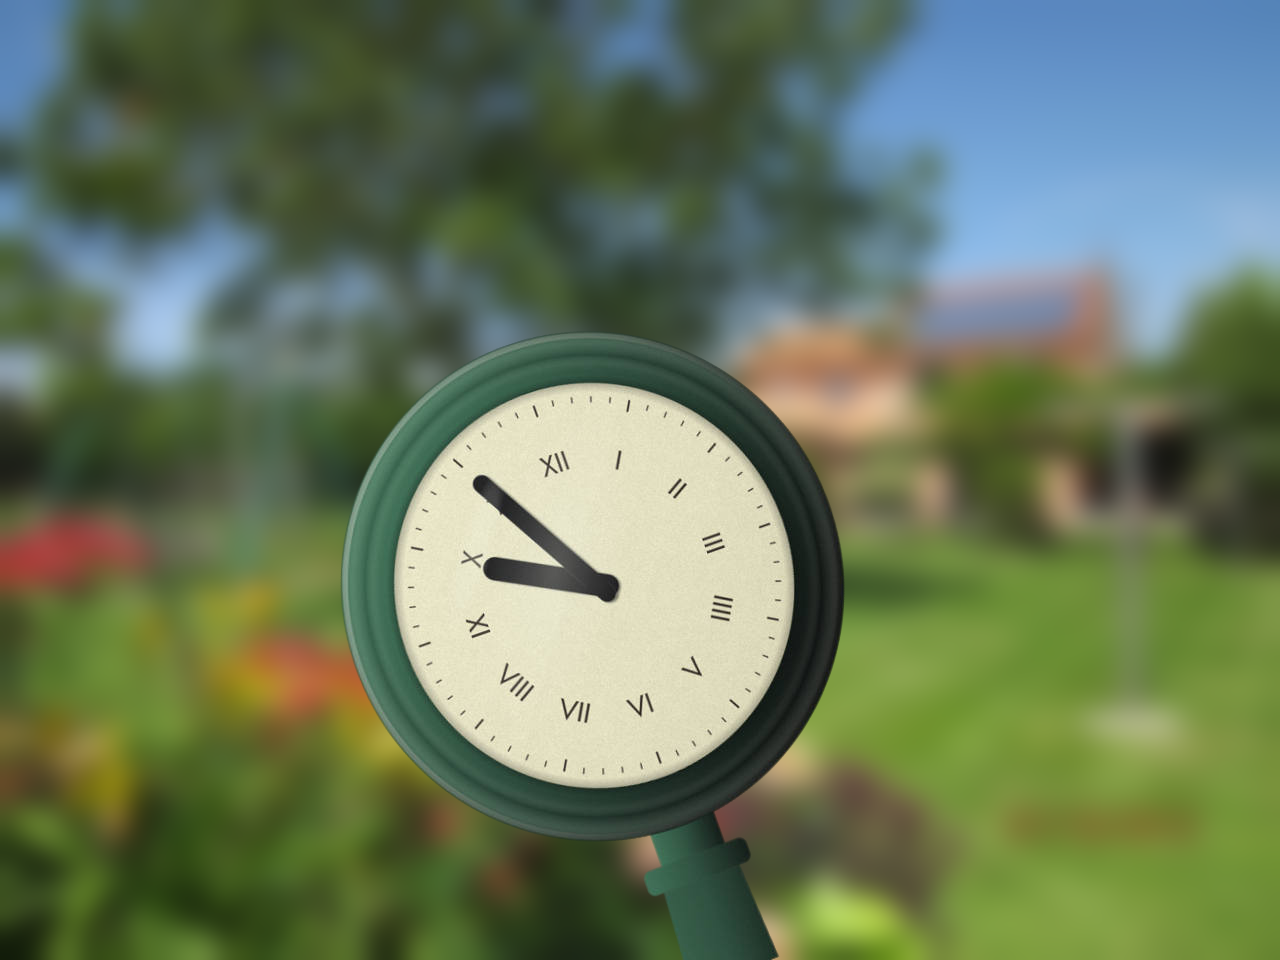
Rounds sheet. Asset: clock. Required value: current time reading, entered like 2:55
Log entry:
9:55
